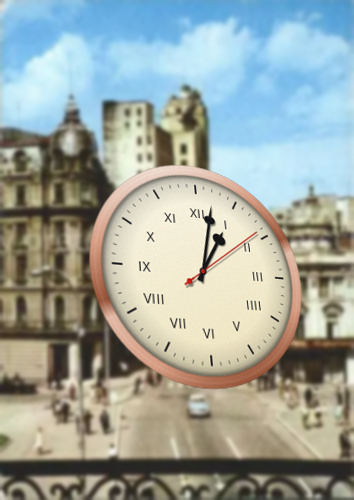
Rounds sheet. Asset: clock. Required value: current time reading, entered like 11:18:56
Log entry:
1:02:09
